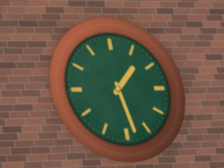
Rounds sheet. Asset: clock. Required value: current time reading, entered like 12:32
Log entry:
1:28
